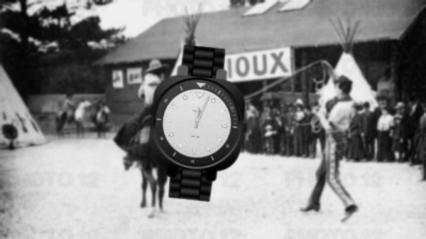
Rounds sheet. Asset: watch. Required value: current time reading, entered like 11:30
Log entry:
12:03
